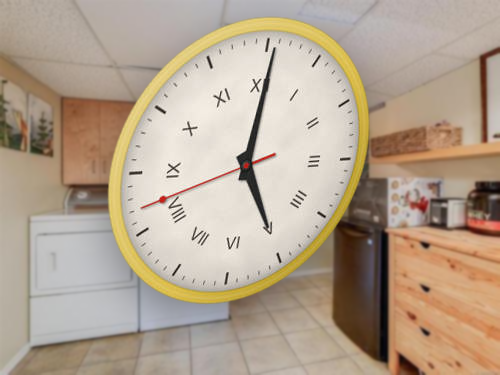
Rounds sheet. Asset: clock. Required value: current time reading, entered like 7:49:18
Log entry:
5:00:42
